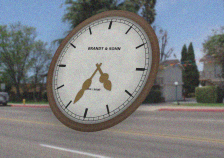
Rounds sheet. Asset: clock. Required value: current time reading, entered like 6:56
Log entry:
4:34
